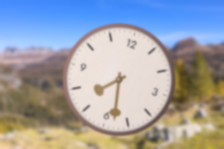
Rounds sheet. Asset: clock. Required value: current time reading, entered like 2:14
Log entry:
7:28
